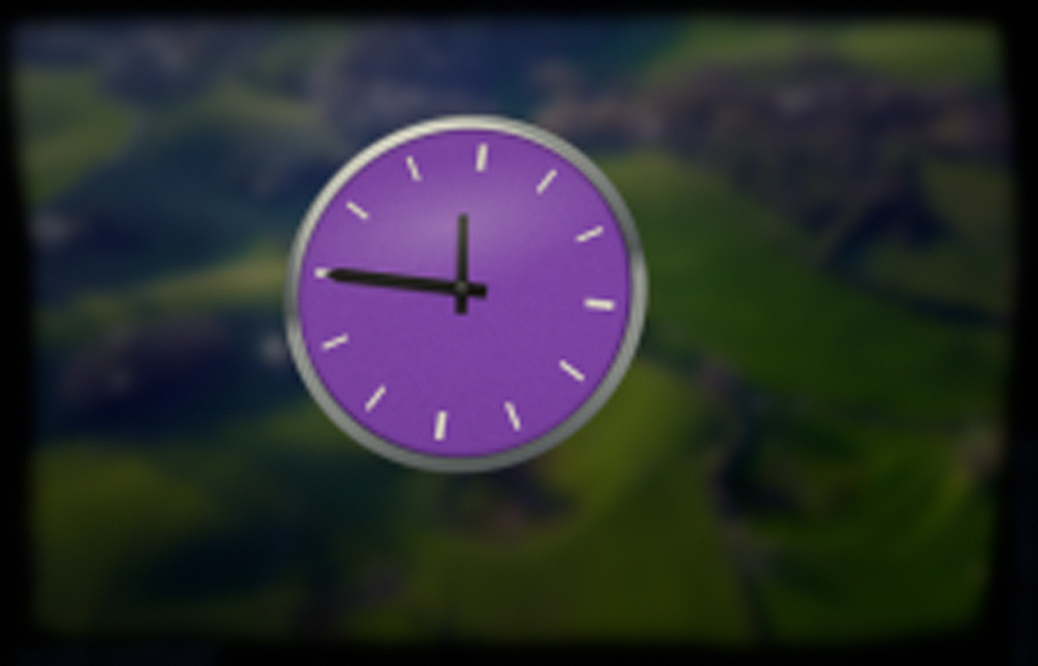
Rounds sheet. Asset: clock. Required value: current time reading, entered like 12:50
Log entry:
11:45
